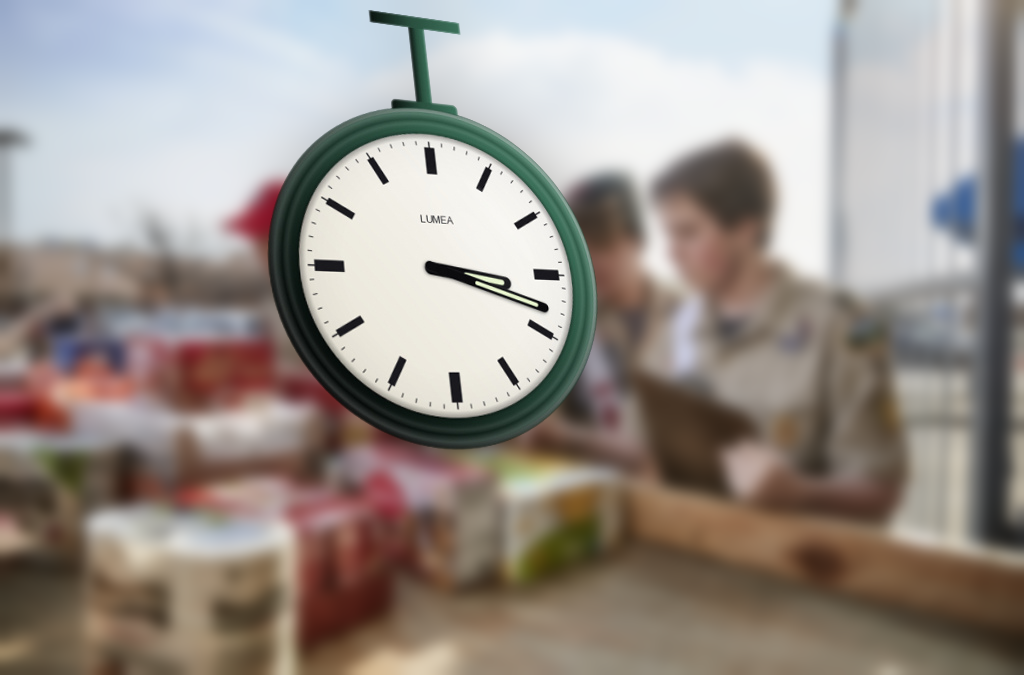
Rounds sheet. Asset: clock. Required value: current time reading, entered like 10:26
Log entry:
3:18
